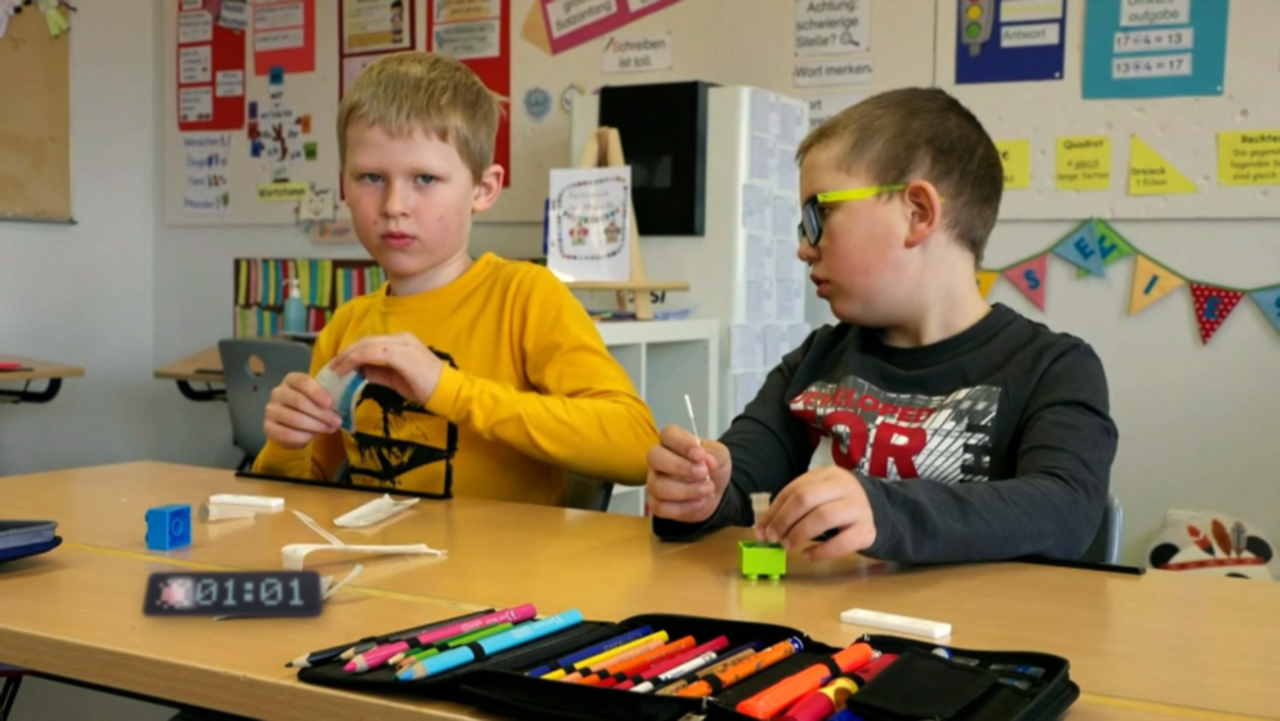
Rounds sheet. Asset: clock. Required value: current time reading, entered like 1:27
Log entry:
1:01
